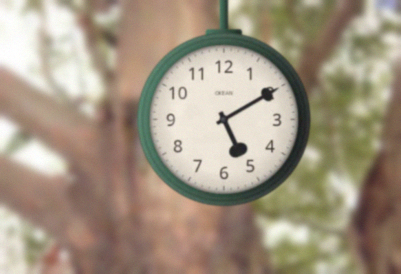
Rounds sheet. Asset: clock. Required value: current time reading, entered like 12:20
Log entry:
5:10
